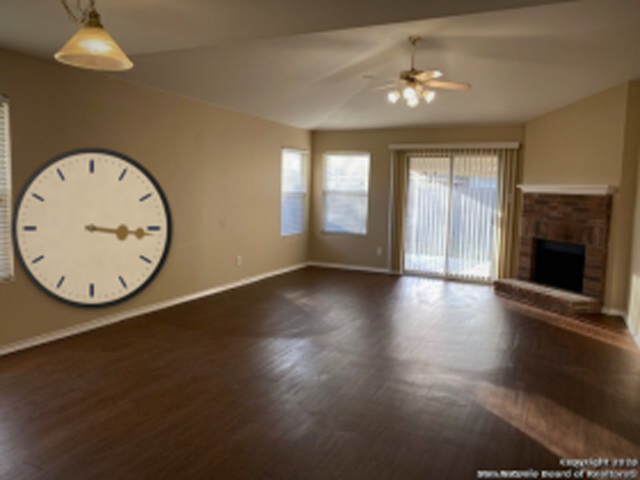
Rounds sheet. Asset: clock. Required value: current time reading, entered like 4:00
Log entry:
3:16
